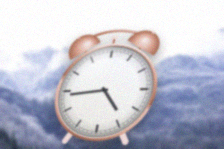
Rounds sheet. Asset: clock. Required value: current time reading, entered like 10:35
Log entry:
4:44
